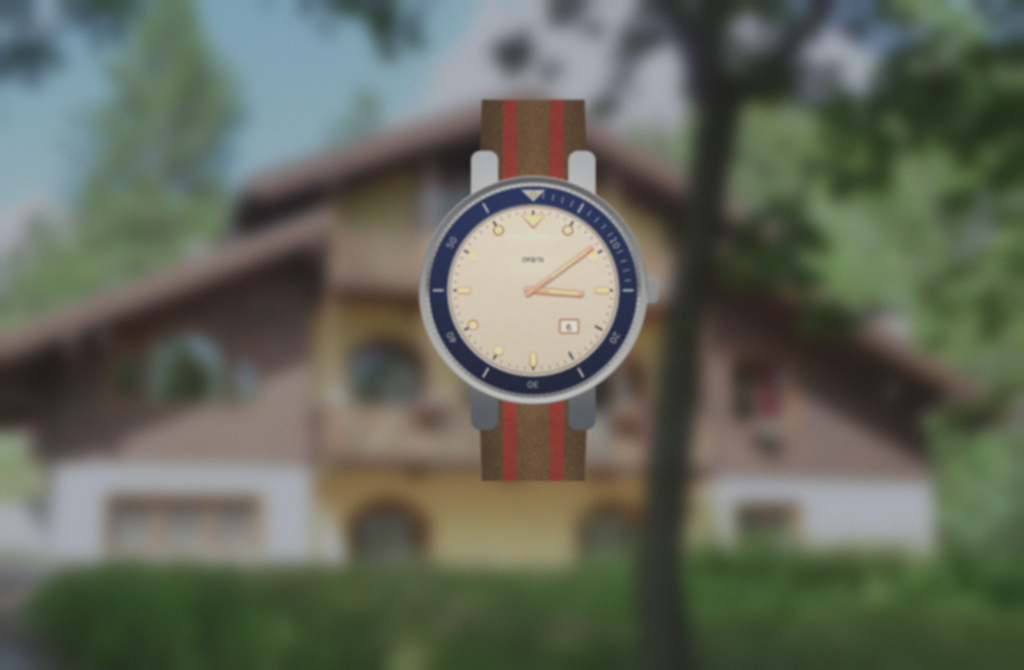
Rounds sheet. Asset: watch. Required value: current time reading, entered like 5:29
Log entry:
3:09
